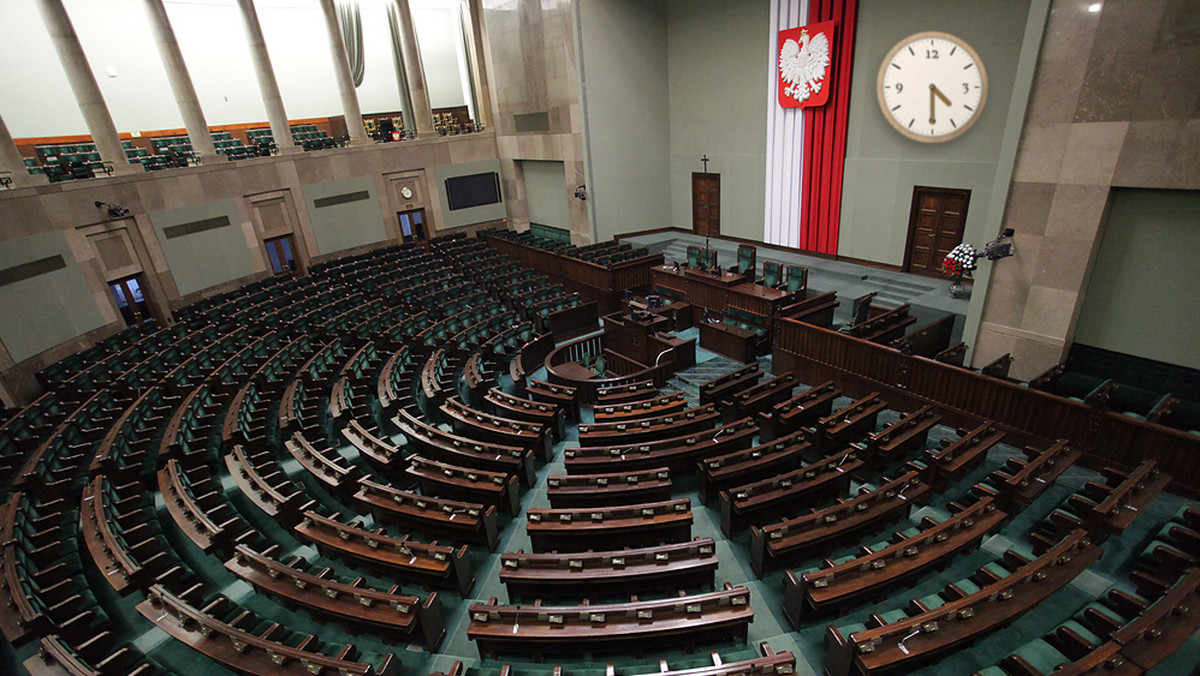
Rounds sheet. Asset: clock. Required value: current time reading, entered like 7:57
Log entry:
4:30
